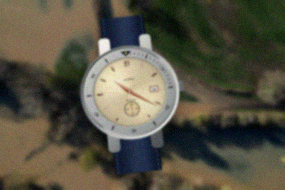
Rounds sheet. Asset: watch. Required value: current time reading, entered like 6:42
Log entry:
10:21
